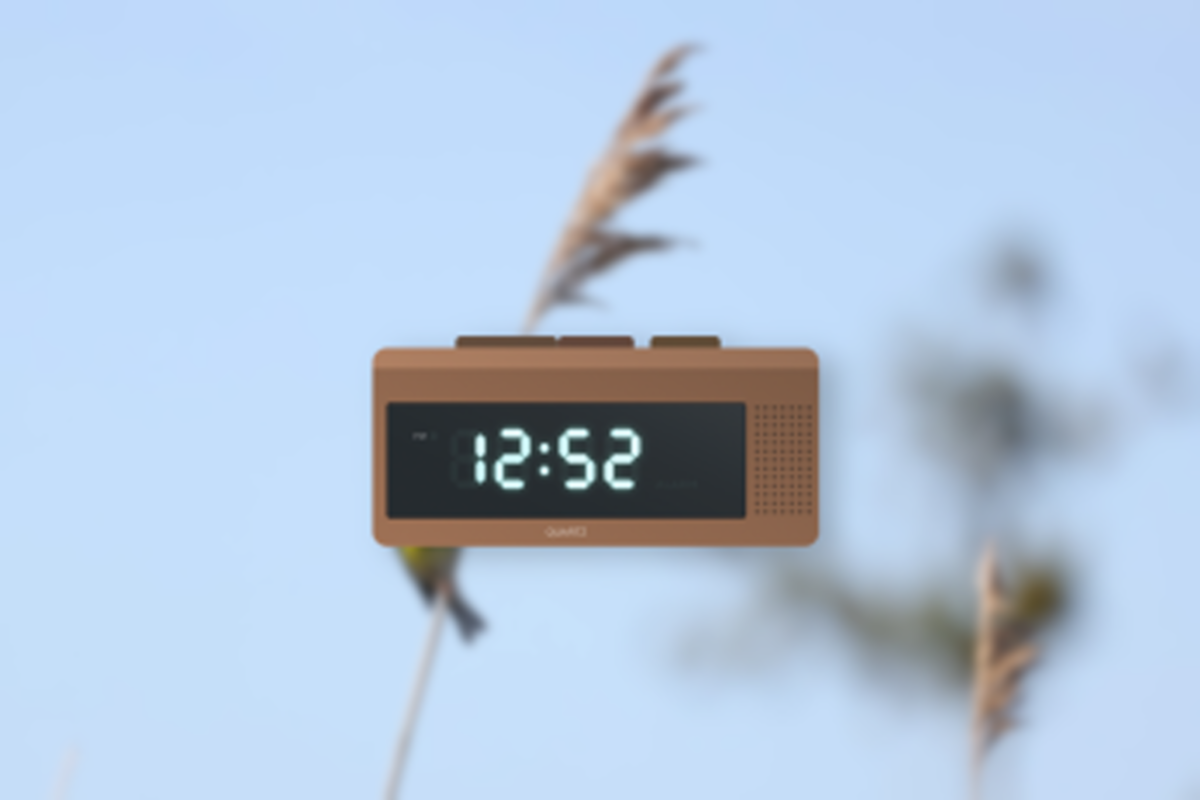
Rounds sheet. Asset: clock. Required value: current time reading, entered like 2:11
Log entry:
12:52
